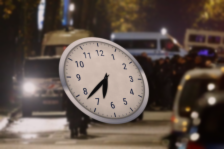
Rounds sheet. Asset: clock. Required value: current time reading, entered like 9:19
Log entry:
6:38
